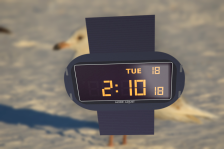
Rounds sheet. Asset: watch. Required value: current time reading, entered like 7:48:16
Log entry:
2:10:18
